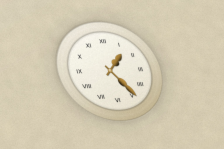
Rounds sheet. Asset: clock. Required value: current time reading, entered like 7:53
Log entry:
1:24
